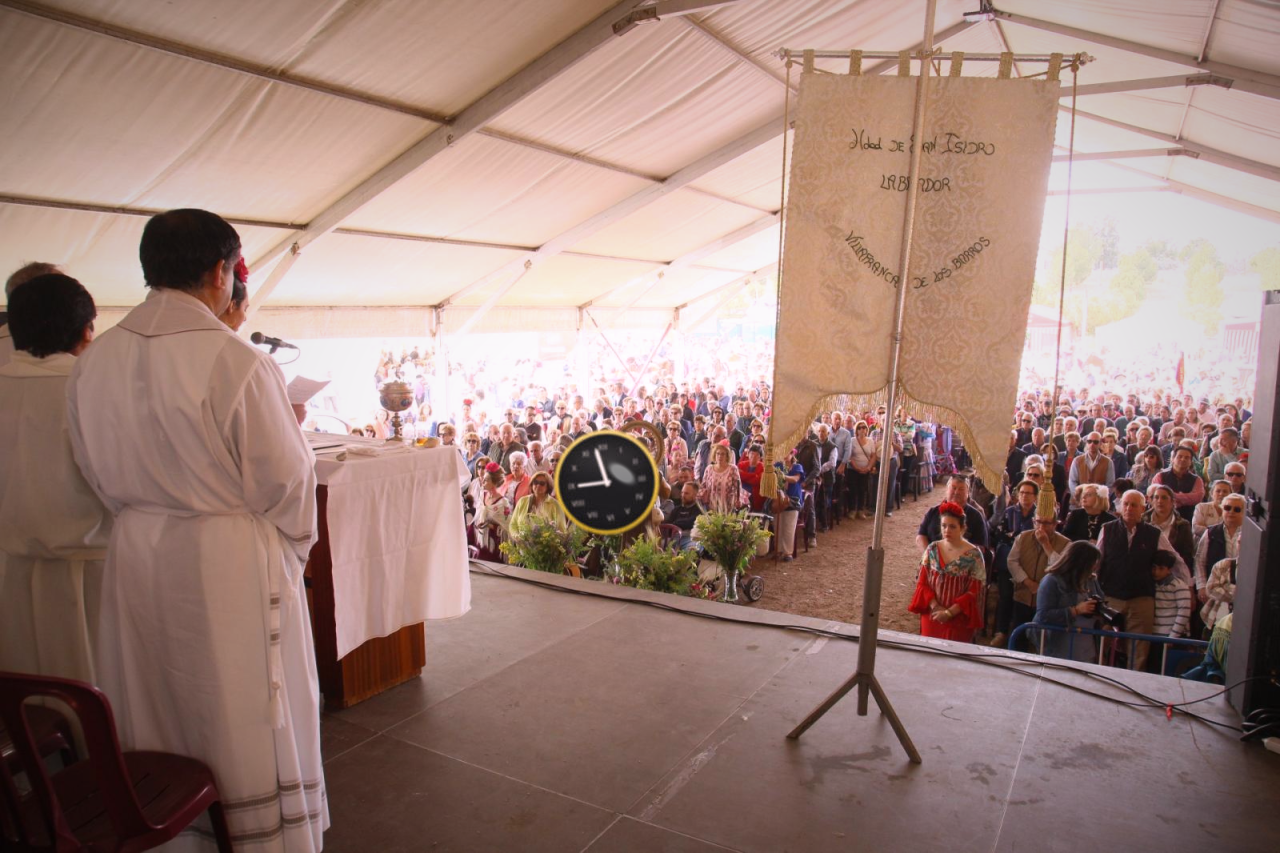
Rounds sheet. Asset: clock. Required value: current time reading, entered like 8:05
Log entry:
8:58
